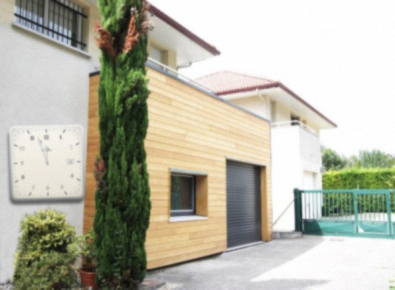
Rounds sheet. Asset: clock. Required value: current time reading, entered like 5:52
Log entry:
11:57
